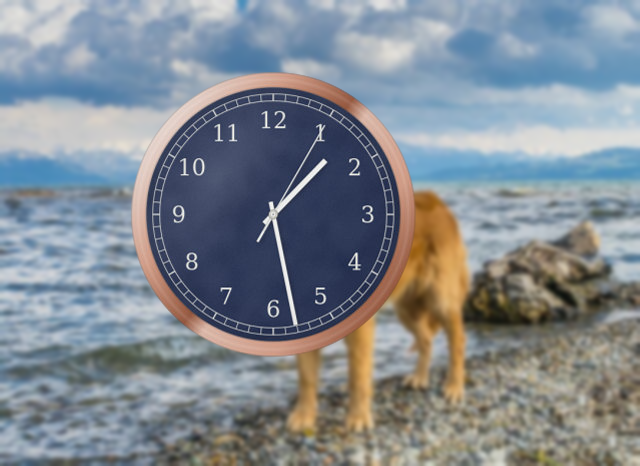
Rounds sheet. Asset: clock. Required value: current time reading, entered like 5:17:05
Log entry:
1:28:05
